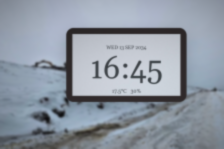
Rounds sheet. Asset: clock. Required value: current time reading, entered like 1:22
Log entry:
16:45
